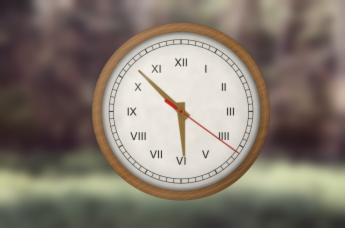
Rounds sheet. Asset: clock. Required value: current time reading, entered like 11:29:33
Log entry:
5:52:21
